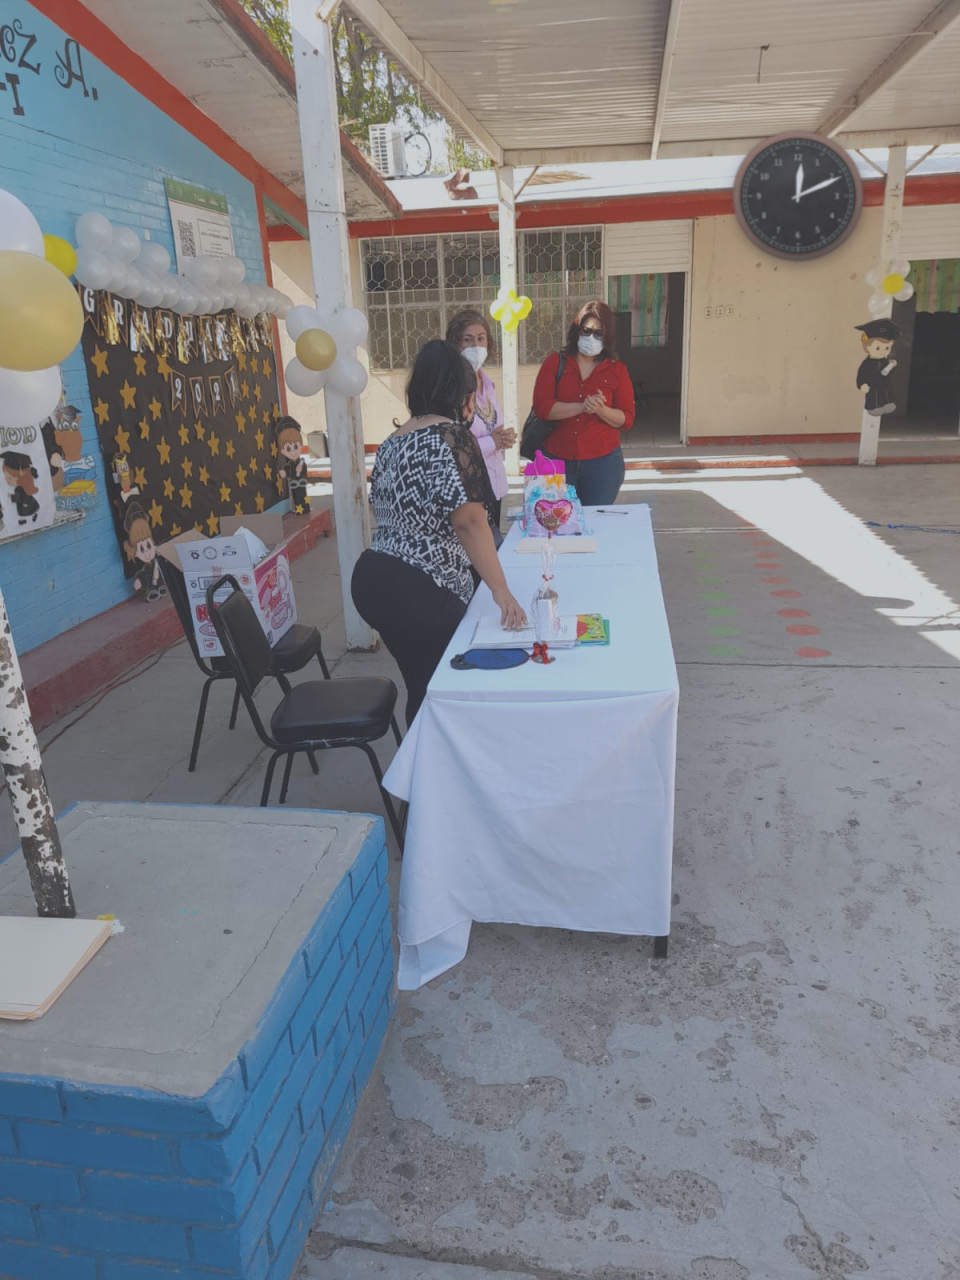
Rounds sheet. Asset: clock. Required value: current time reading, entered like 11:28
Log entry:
12:11
